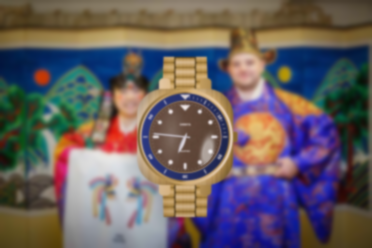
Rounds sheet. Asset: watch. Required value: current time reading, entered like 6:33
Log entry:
6:46
